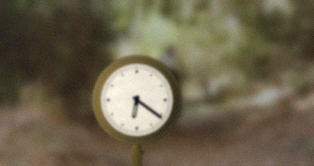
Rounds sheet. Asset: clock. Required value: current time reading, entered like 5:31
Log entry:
6:21
